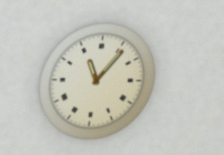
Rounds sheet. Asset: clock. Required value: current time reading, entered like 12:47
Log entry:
11:06
